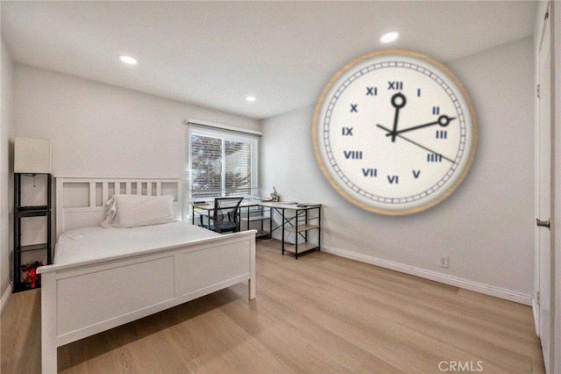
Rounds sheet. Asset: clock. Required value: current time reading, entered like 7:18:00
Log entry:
12:12:19
